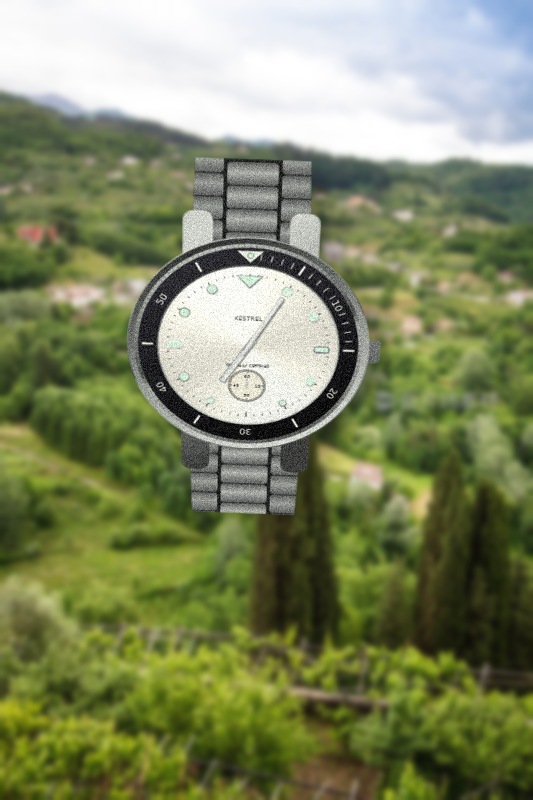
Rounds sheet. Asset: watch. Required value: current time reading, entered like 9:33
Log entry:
7:05
